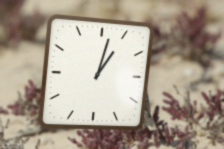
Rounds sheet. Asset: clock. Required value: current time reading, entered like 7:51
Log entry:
1:02
